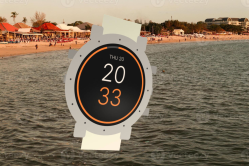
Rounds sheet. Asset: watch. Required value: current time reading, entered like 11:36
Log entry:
20:33
